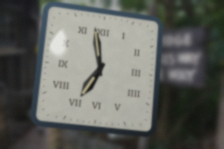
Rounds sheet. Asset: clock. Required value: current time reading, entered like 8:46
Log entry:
6:58
